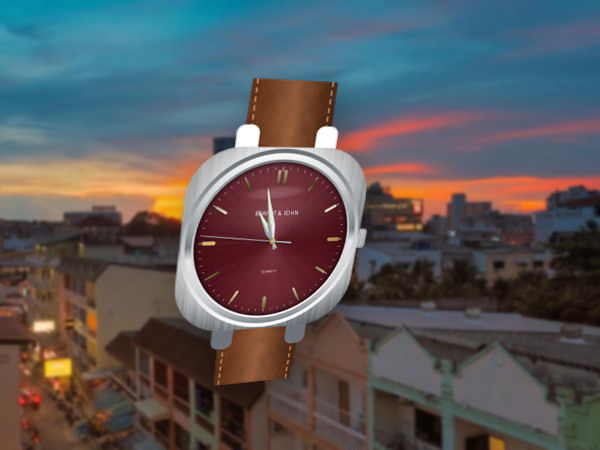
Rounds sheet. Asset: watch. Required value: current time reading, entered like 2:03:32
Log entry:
10:57:46
